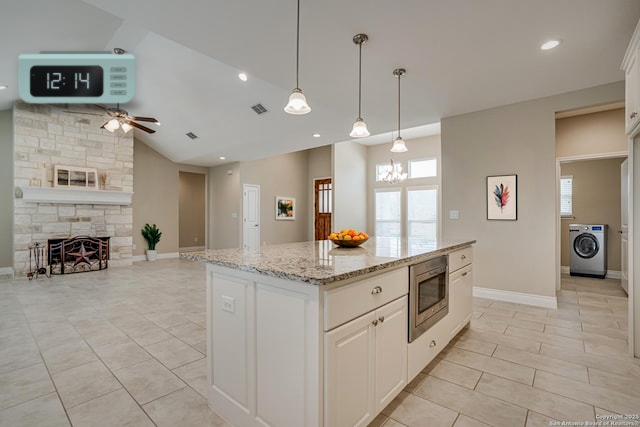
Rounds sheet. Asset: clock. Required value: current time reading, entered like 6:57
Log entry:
12:14
